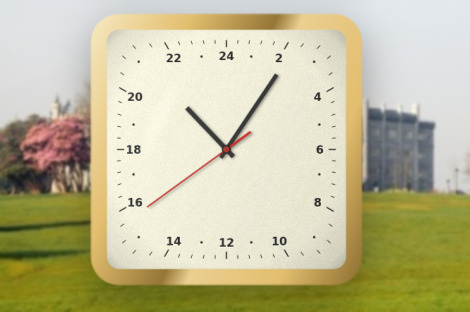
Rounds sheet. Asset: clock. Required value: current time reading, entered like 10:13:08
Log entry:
21:05:39
